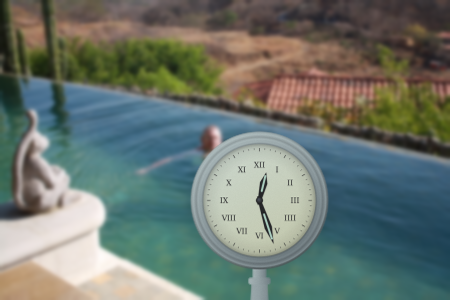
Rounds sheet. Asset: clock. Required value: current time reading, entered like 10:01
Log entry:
12:27
